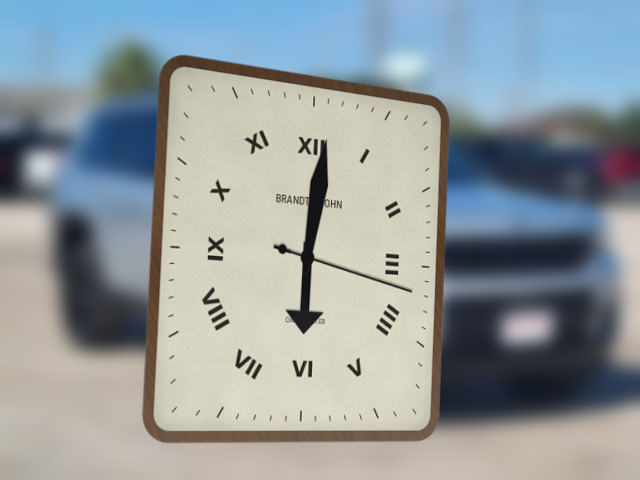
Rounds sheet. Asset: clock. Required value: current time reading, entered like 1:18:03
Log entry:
6:01:17
